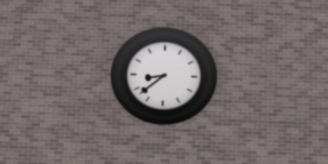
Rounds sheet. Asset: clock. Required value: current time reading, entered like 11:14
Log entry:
8:38
